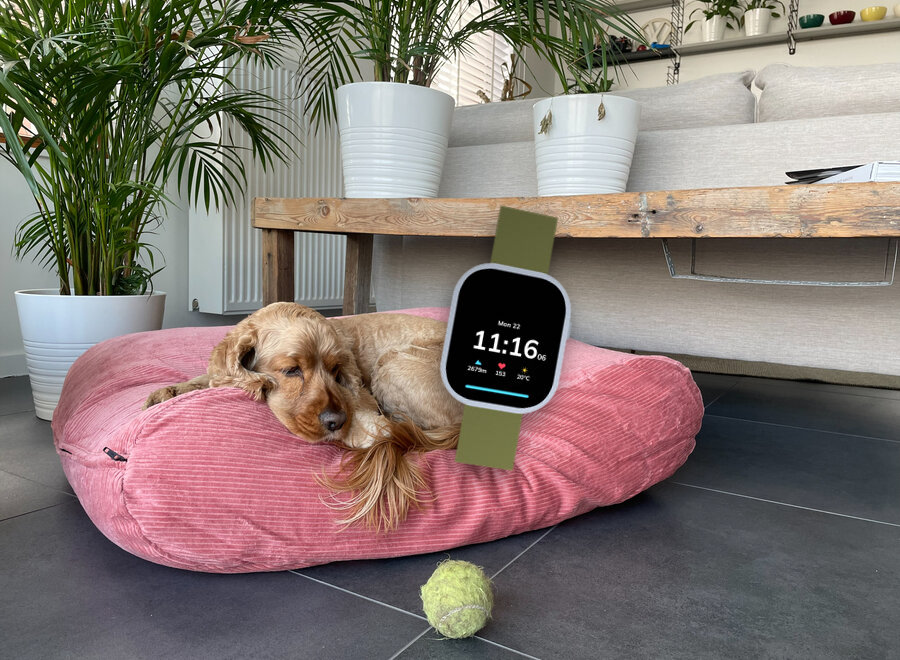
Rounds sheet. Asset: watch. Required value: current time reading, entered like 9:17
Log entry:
11:16
